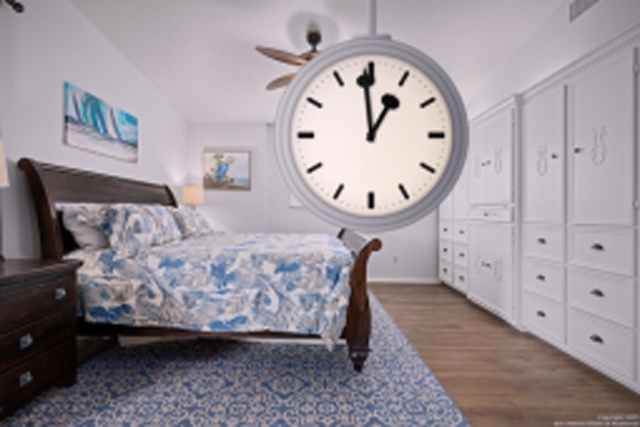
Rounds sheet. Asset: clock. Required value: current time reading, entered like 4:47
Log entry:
12:59
